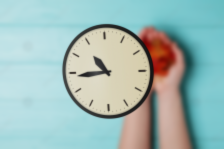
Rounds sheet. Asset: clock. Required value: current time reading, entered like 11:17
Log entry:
10:44
